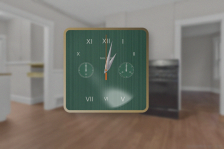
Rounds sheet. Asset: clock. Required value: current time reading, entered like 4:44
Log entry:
1:02
